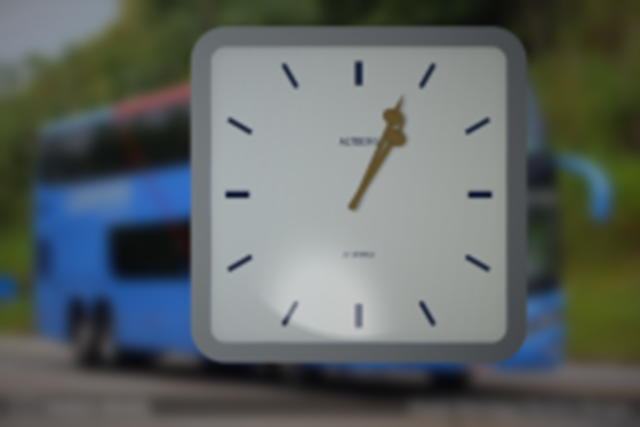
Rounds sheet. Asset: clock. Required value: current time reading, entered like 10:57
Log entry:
1:04
